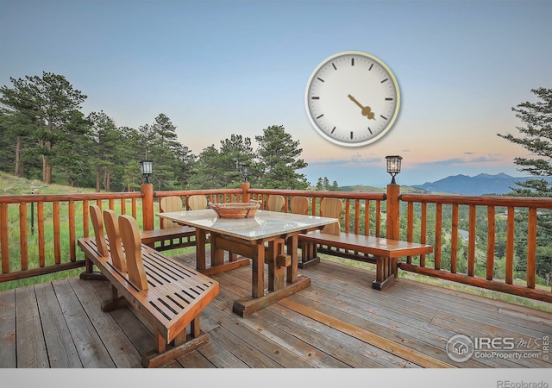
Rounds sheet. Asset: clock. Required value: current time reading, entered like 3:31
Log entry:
4:22
